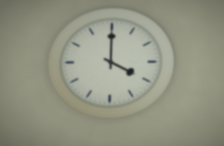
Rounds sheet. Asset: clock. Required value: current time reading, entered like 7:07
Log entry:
4:00
